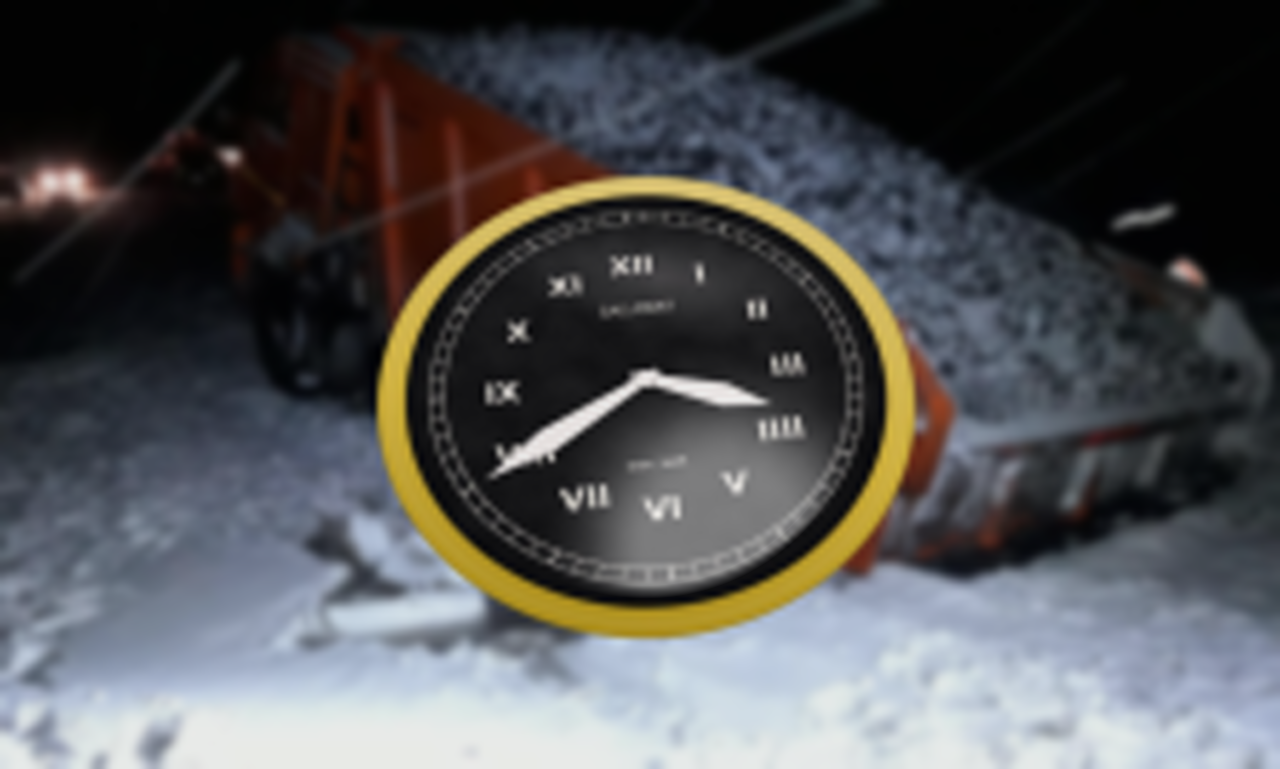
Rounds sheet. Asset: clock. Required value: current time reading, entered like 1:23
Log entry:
3:40
